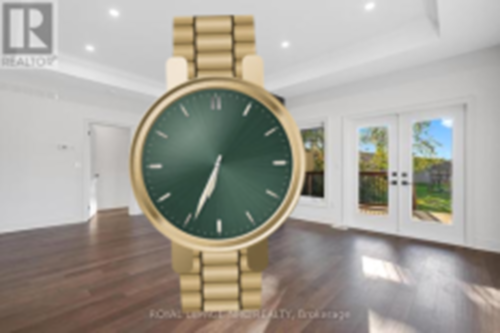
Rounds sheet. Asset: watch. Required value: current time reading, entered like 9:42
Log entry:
6:34
